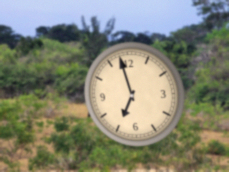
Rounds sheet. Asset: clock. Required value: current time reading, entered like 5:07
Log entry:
6:58
